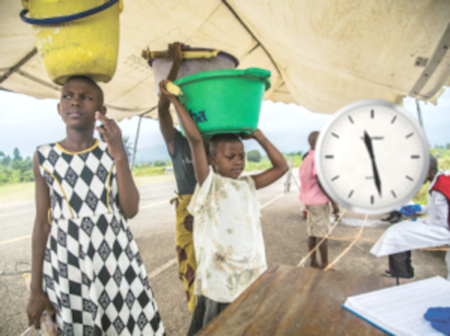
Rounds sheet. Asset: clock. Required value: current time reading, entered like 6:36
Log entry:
11:28
